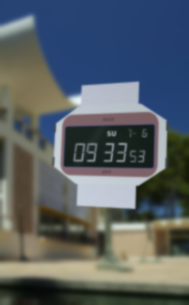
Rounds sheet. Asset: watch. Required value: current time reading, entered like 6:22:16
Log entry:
9:33:53
